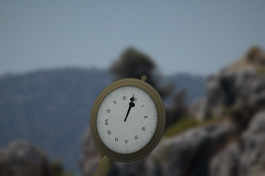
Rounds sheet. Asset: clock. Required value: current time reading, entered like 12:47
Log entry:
11:59
